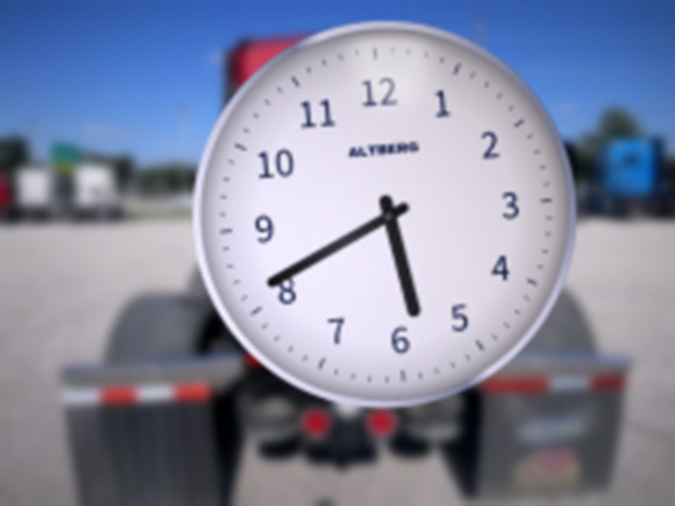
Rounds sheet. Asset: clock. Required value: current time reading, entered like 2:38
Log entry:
5:41
